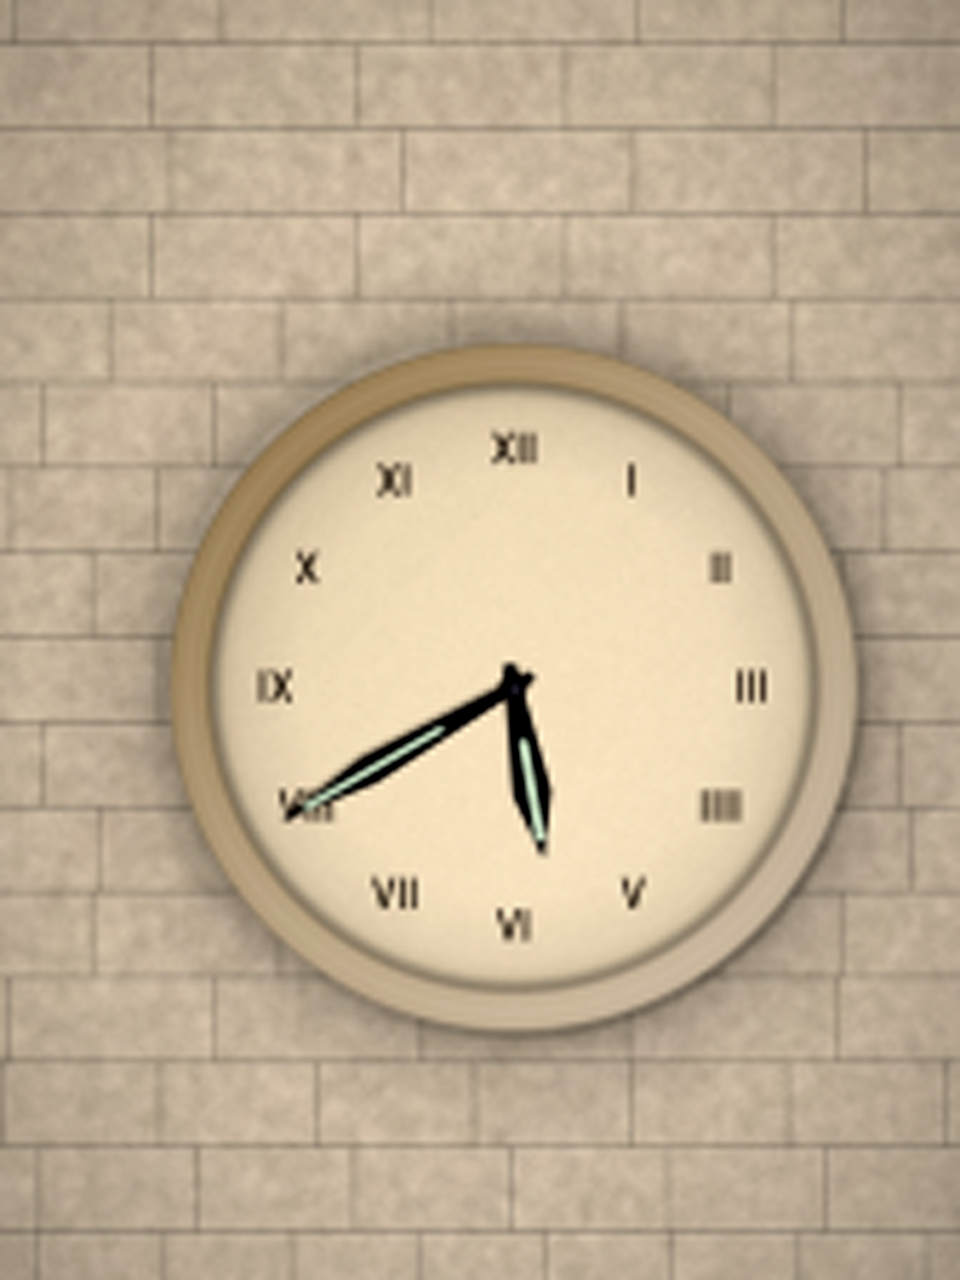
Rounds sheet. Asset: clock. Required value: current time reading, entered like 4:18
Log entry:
5:40
